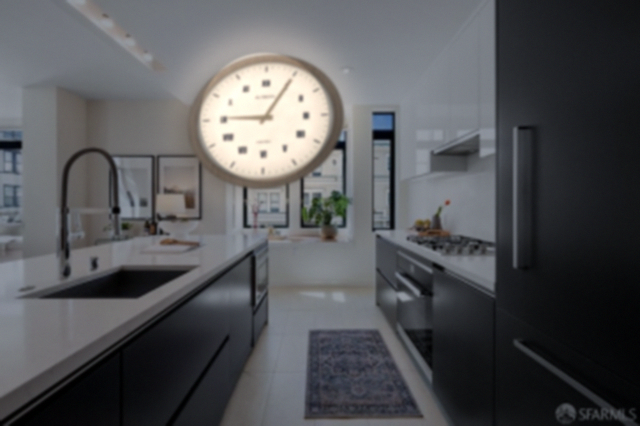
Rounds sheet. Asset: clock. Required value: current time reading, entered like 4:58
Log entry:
9:05
